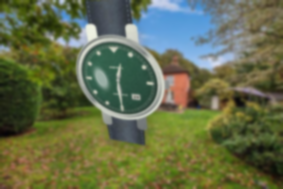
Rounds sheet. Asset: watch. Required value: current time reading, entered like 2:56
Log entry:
12:30
